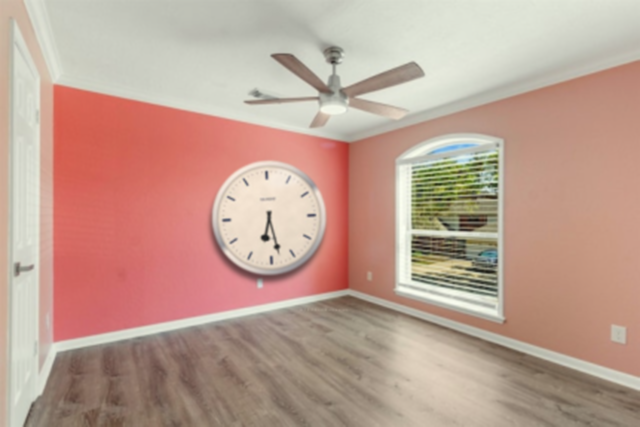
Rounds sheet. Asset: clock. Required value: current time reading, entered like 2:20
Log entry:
6:28
